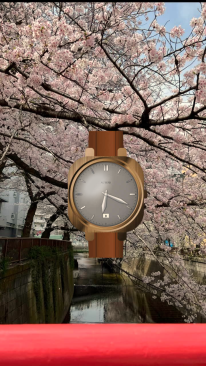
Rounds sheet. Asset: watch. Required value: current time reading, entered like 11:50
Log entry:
6:19
